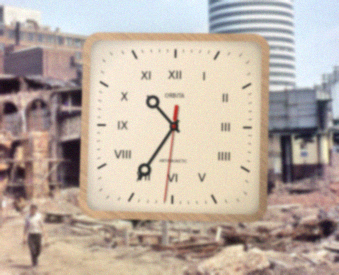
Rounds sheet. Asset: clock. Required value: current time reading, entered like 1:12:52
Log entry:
10:35:31
